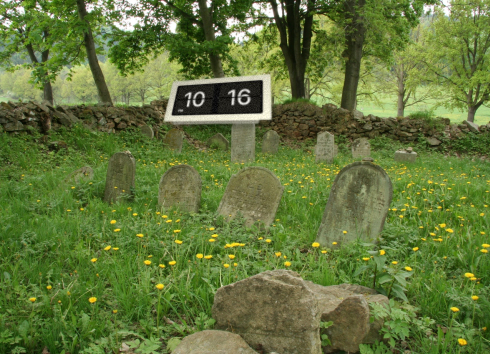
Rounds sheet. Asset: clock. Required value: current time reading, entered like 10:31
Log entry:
10:16
